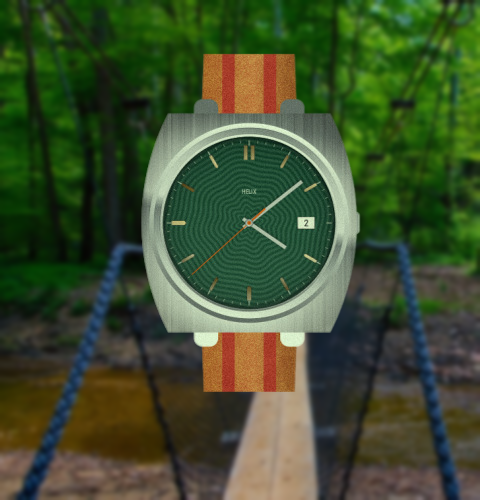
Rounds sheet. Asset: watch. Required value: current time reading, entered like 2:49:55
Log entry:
4:08:38
